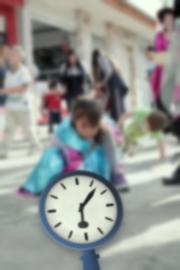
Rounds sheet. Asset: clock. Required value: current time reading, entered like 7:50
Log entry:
6:07
